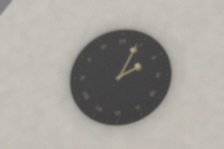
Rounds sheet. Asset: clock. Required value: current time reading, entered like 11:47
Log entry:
2:04
